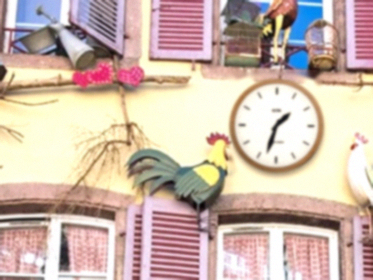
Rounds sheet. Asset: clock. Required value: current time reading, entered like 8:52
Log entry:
1:33
